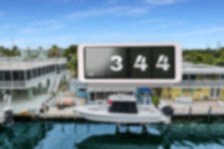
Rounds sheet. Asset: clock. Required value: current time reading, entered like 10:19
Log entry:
3:44
